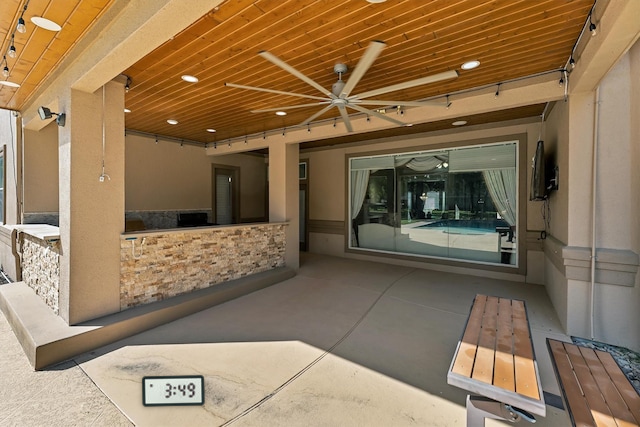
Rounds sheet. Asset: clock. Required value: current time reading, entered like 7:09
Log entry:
3:49
